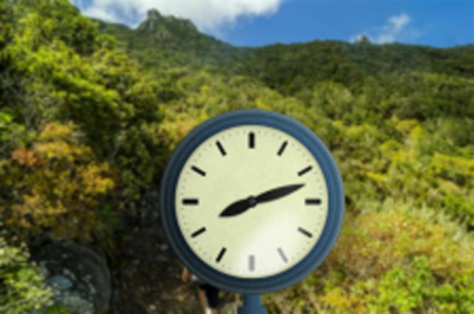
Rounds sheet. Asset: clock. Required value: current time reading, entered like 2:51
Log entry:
8:12
